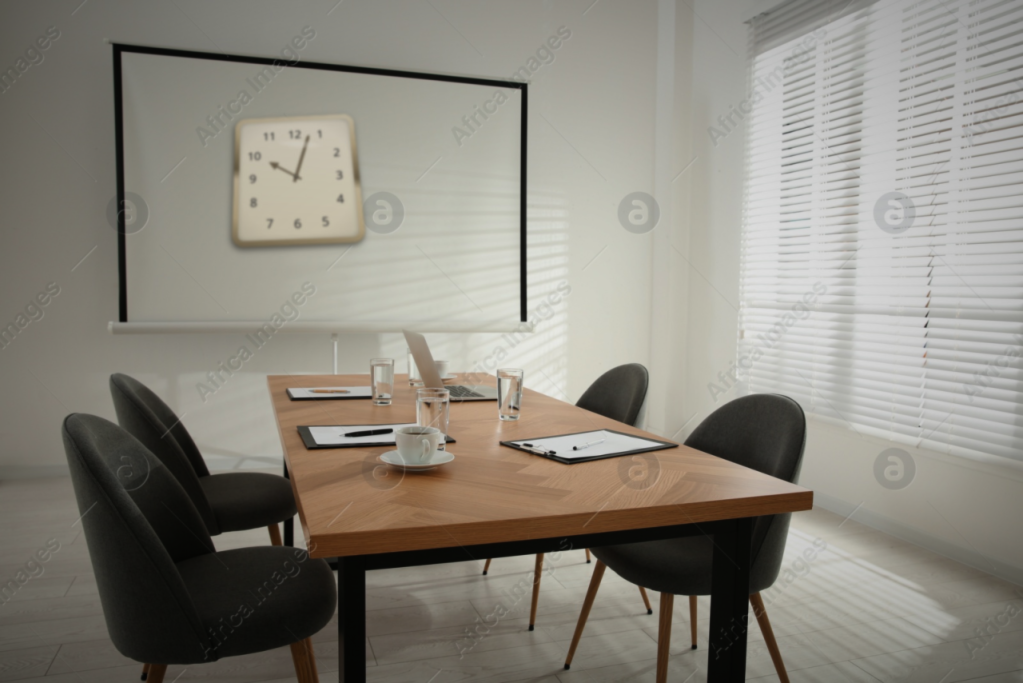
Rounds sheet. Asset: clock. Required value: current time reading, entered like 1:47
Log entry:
10:03
